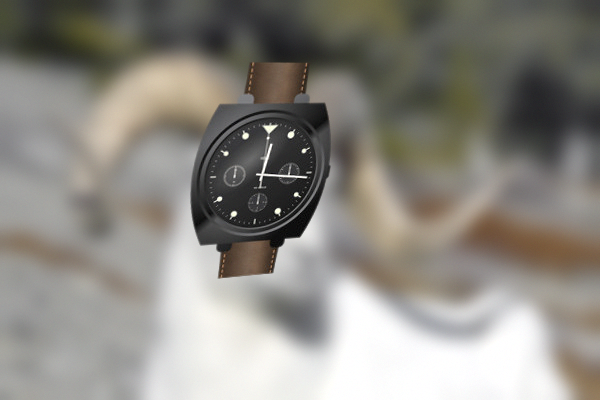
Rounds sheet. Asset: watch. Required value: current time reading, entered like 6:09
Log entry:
12:16
